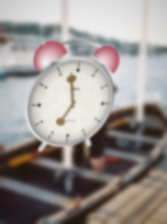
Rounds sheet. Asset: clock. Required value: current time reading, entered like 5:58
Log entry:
6:58
